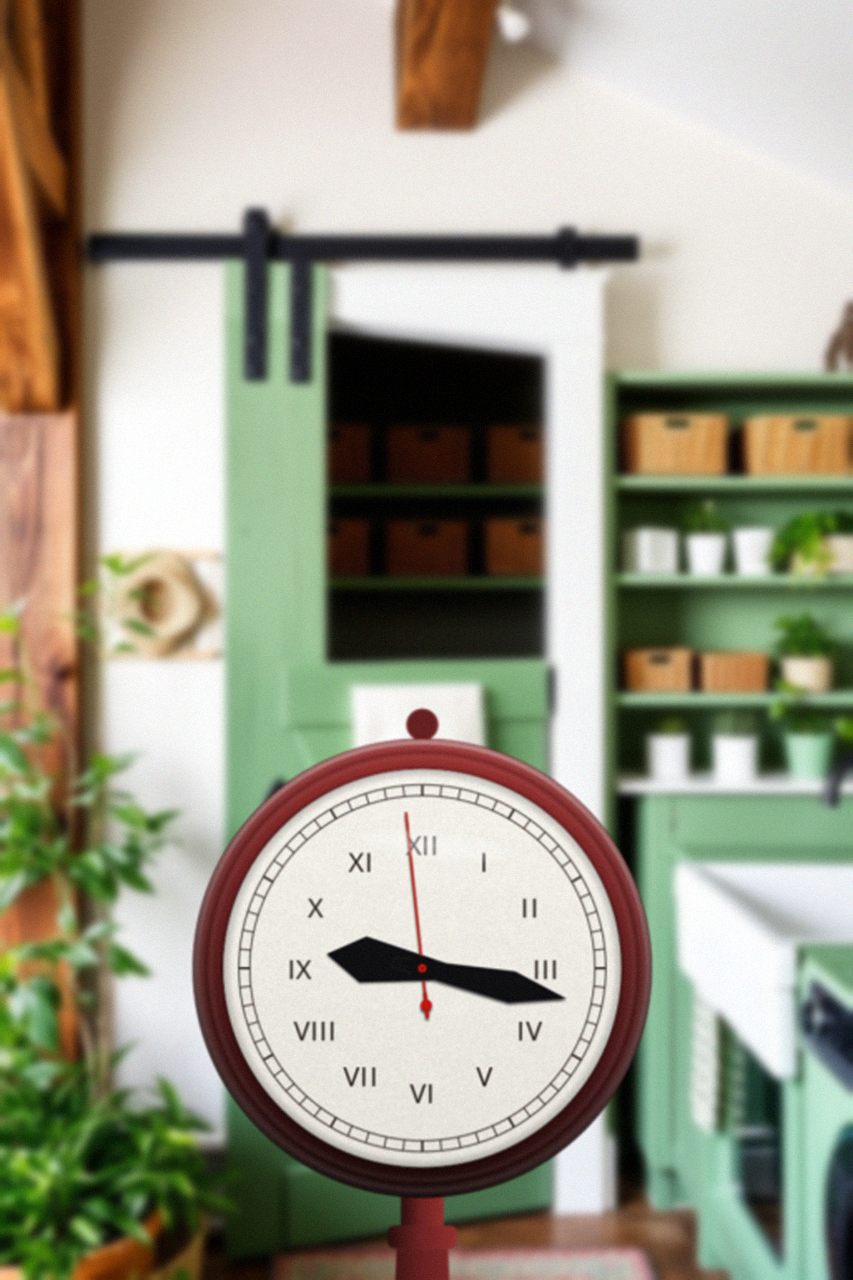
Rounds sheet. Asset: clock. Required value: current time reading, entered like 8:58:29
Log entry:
9:16:59
